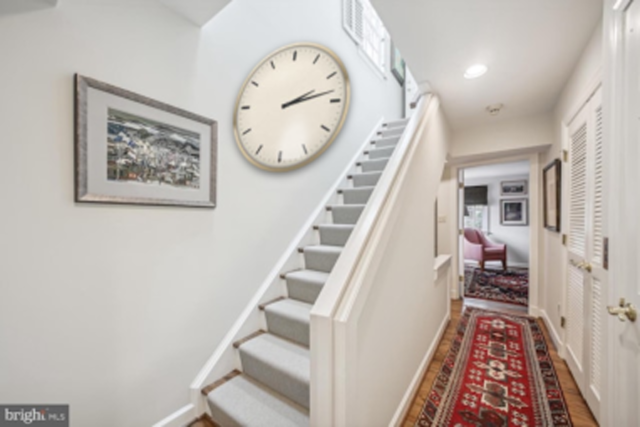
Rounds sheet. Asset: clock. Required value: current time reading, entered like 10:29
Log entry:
2:13
